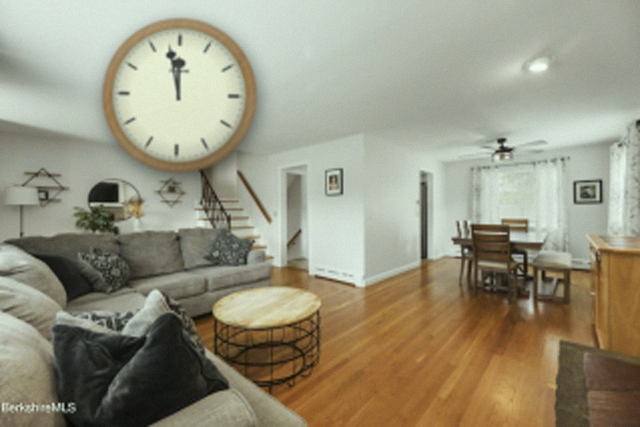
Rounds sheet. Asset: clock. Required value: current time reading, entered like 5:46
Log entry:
11:58
